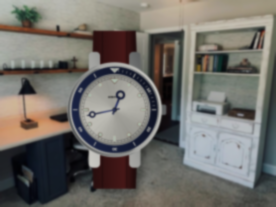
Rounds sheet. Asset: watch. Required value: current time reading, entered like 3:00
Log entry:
12:43
